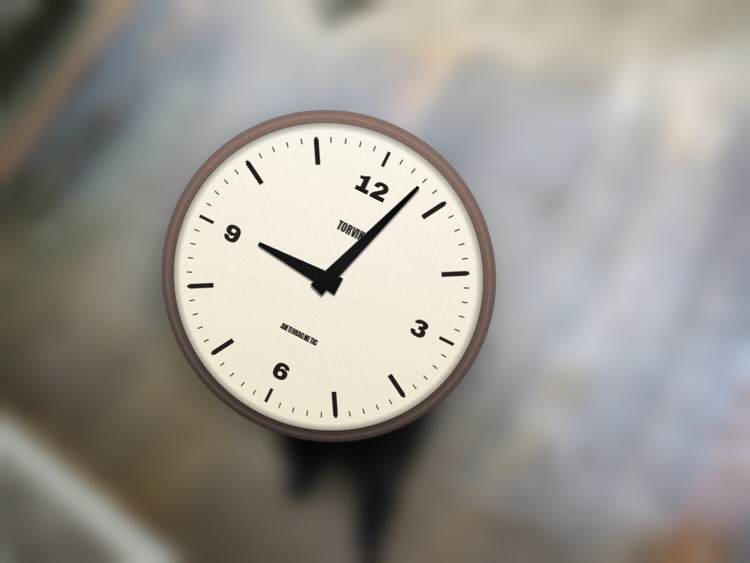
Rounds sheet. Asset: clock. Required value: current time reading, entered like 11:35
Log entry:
9:03
